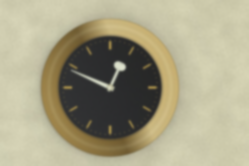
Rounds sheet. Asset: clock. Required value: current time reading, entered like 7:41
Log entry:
12:49
